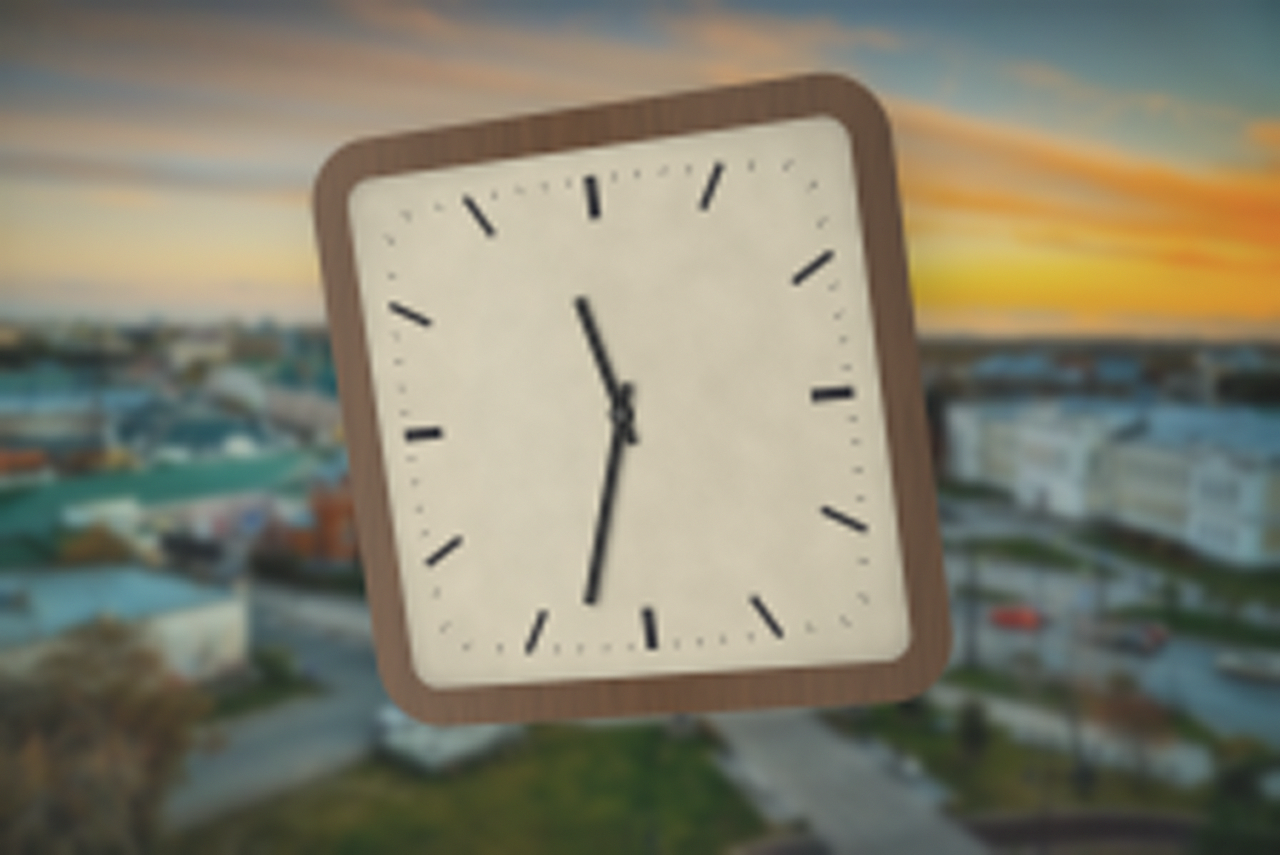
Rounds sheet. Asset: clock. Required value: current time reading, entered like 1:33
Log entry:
11:33
